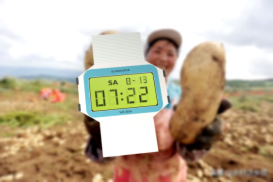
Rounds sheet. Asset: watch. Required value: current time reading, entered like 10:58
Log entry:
7:22
